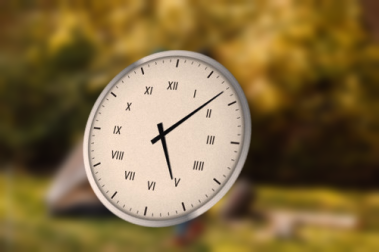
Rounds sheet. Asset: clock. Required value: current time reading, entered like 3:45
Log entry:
5:08
